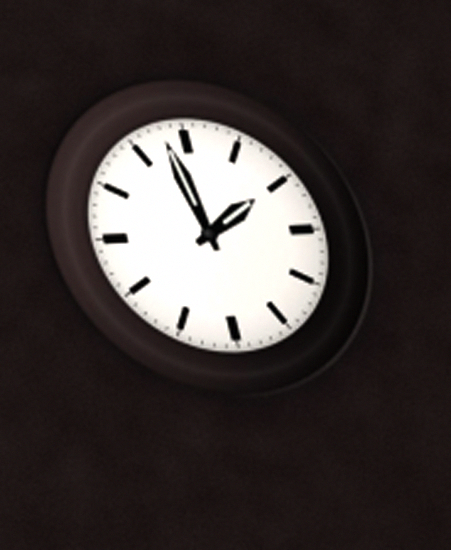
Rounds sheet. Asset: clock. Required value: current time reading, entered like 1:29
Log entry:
1:58
